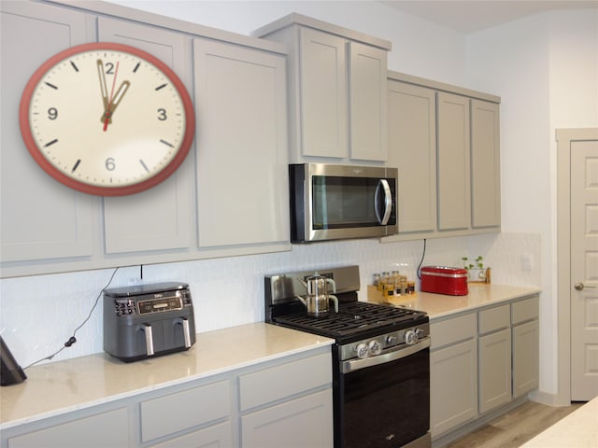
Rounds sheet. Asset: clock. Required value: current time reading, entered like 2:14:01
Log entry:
12:59:02
